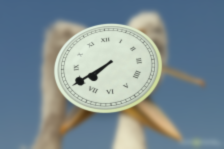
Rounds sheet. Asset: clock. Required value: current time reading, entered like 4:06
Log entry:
7:40
